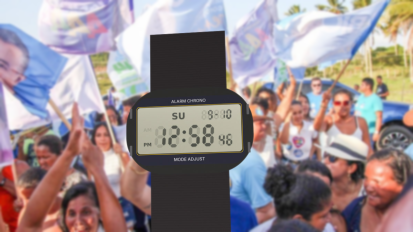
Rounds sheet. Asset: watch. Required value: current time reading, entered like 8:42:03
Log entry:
12:58:46
